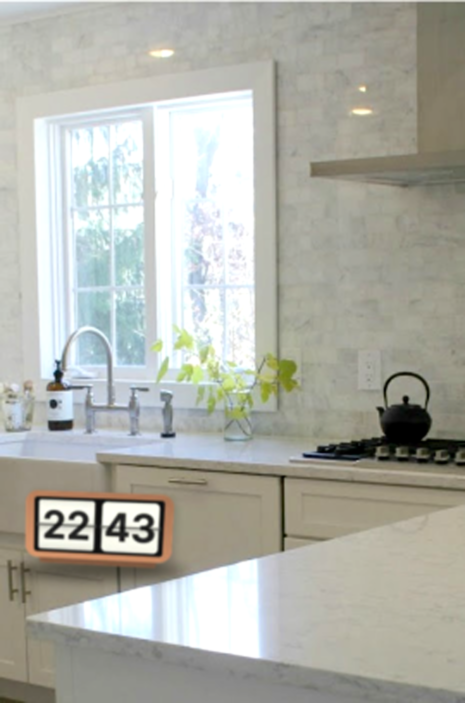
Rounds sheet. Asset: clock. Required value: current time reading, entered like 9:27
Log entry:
22:43
